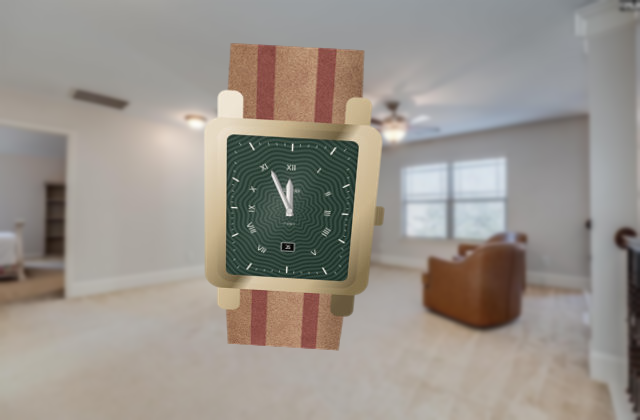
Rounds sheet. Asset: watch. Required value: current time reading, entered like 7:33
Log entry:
11:56
